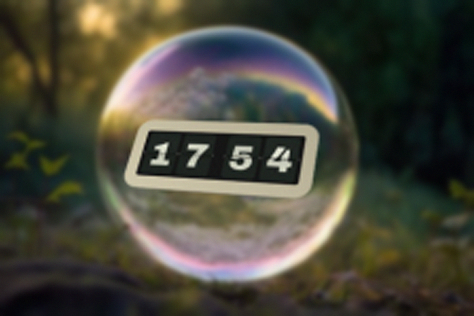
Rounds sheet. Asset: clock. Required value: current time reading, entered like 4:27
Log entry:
17:54
